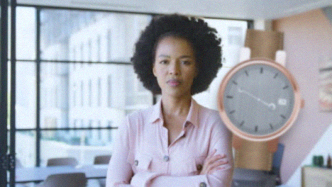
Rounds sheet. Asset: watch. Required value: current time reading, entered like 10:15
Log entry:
3:49
